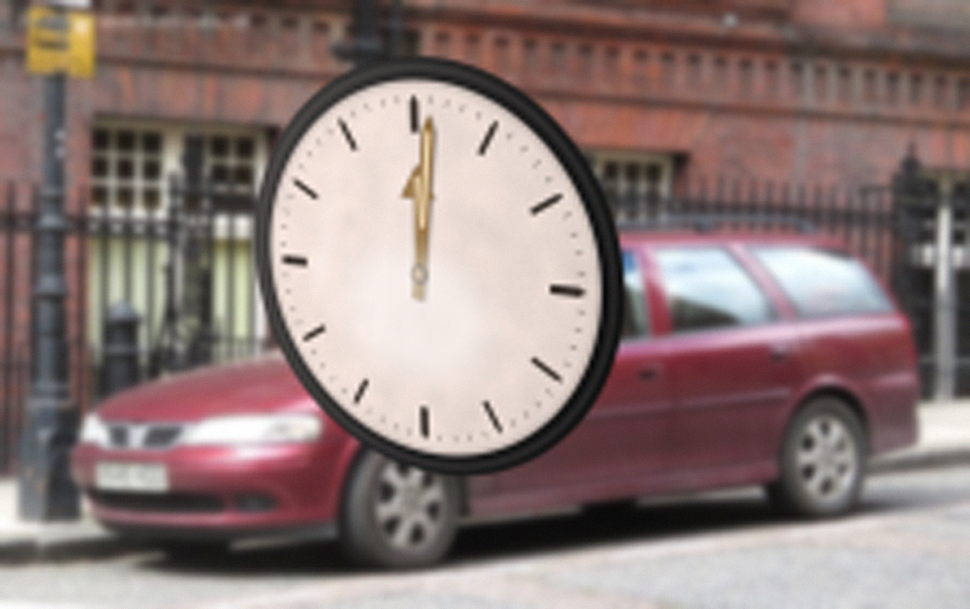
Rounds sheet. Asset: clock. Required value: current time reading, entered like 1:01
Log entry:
12:01
